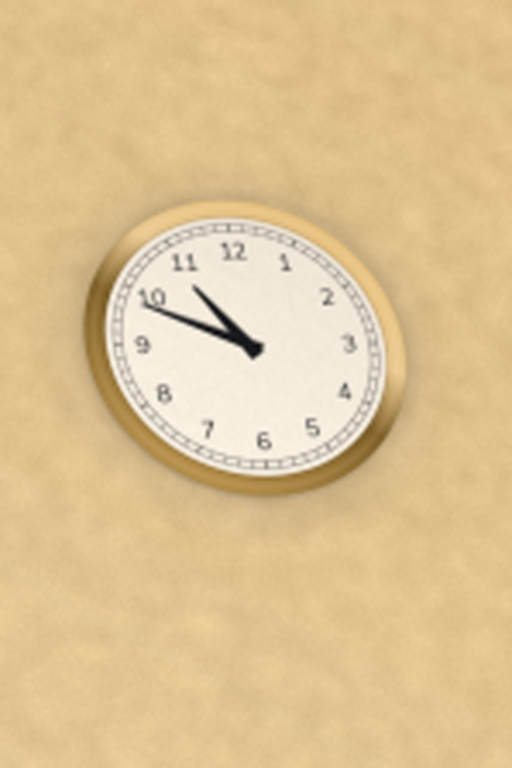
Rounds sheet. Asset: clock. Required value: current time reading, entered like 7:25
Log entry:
10:49
